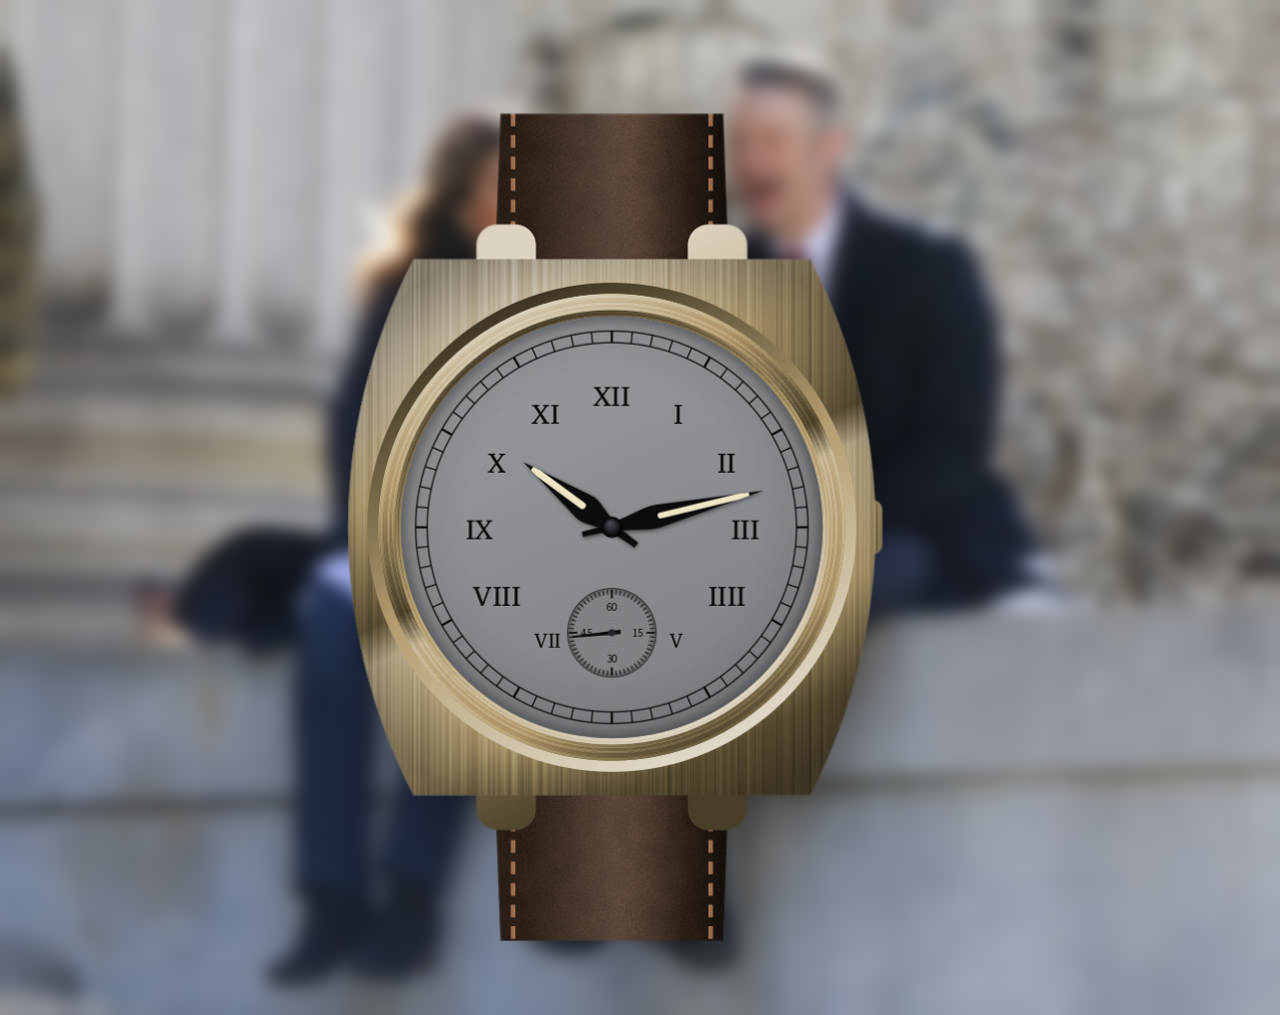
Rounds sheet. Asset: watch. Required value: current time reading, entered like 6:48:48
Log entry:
10:12:44
